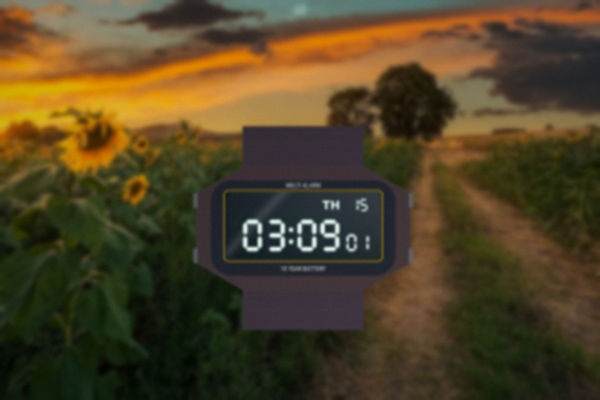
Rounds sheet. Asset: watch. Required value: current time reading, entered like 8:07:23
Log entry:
3:09:01
